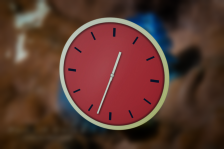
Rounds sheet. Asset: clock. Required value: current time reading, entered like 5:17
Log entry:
12:33
